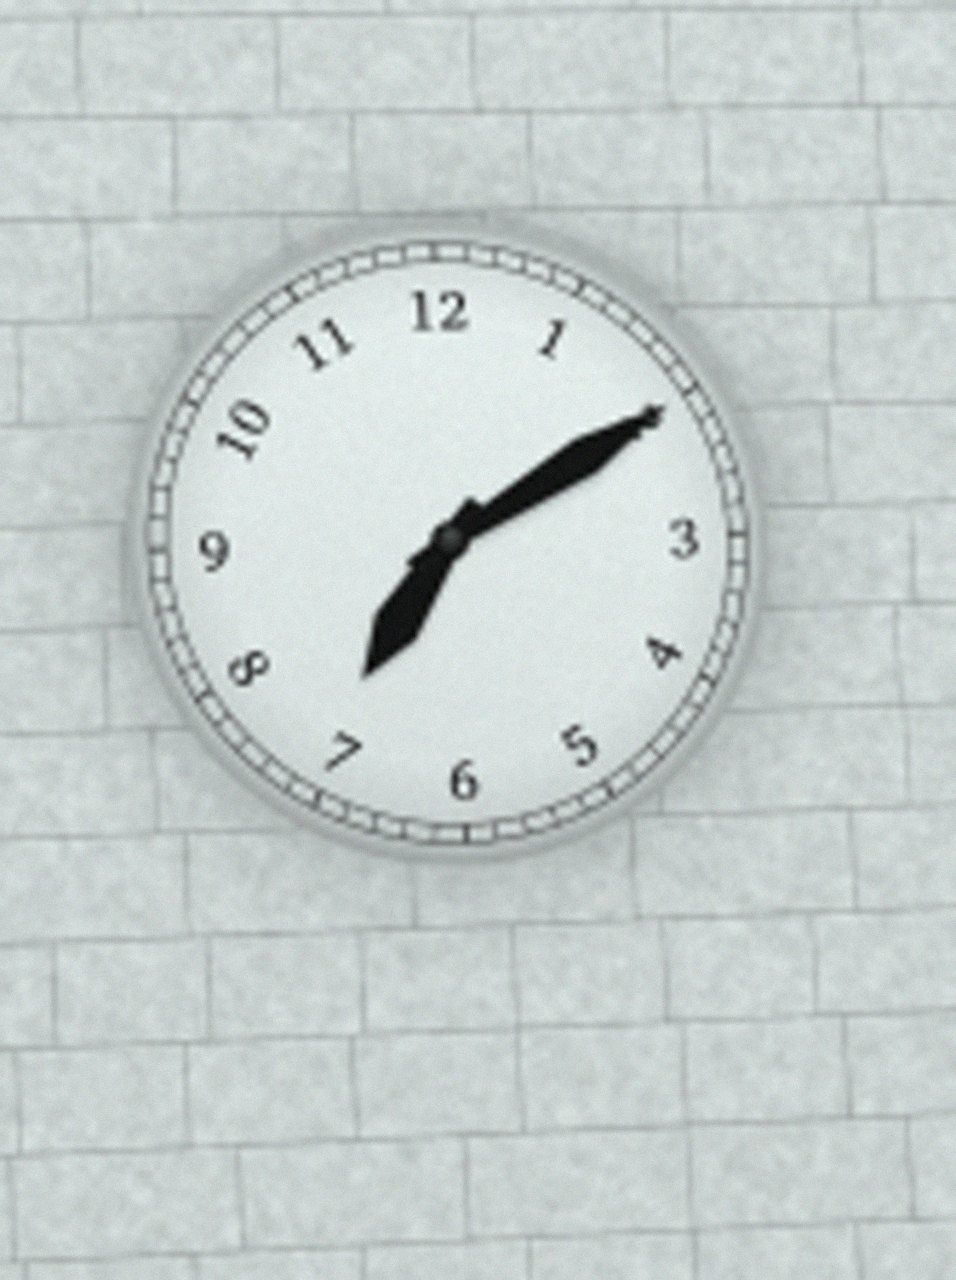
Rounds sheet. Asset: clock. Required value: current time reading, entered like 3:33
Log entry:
7:10
